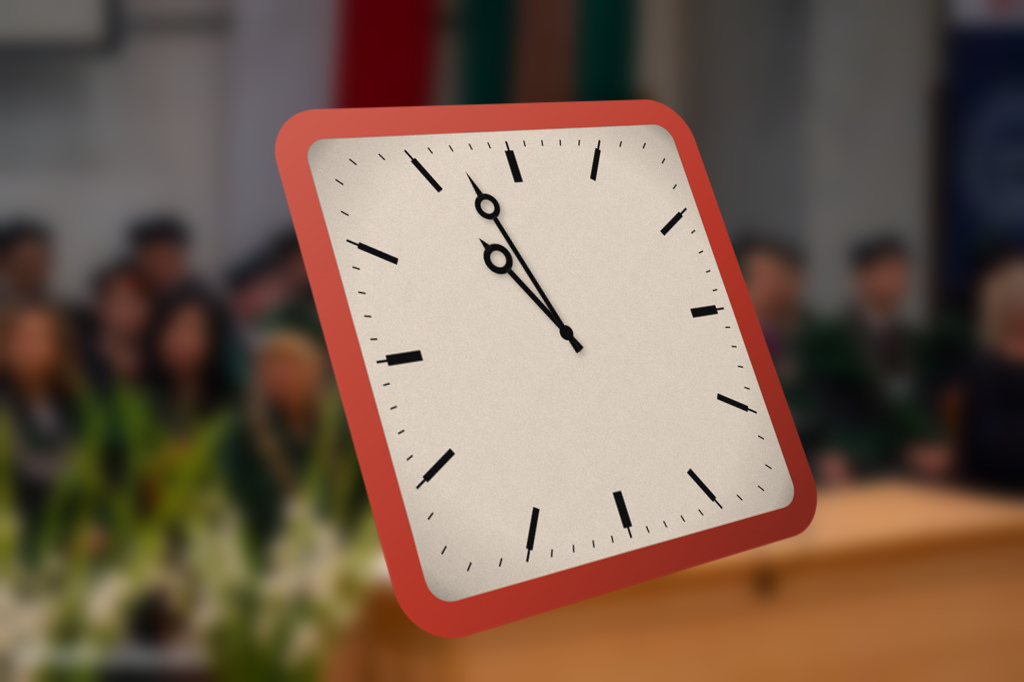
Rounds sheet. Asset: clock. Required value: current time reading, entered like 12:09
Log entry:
10:57
